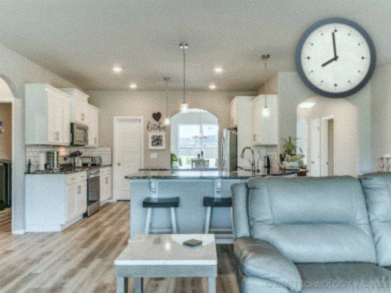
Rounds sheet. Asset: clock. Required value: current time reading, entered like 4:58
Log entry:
7:59
